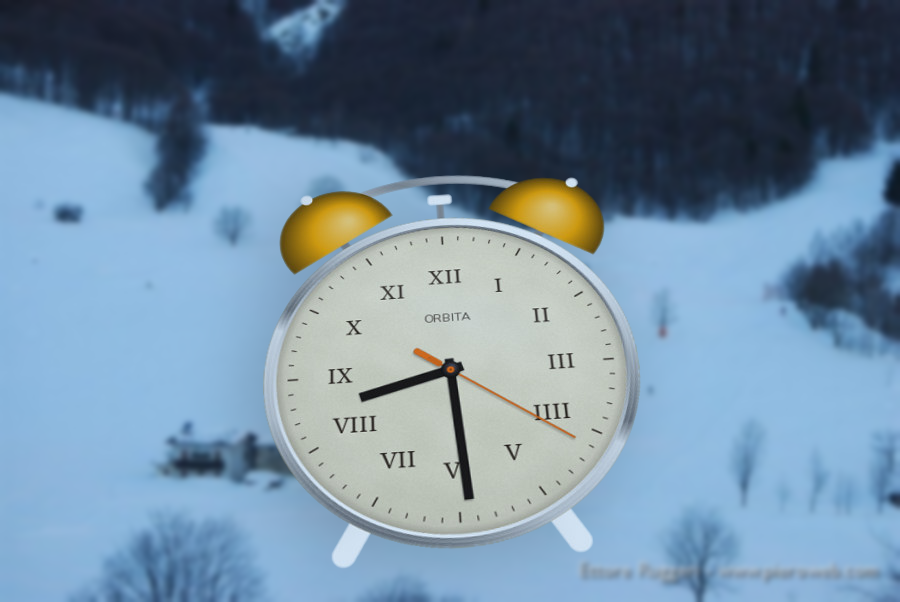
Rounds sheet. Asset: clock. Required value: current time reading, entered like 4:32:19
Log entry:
8:29:21
